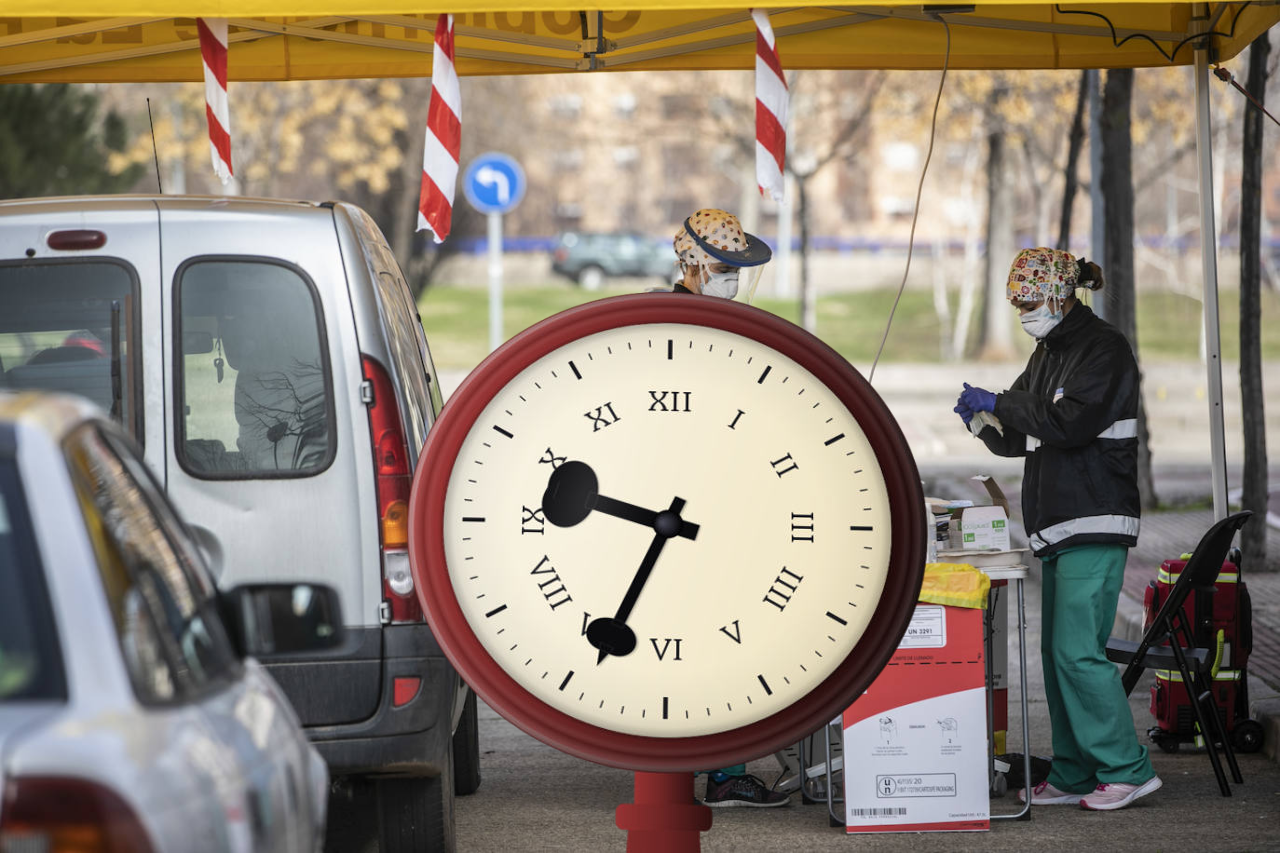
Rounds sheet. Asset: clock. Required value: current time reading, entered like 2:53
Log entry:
9:34
